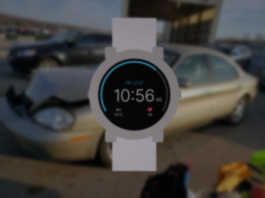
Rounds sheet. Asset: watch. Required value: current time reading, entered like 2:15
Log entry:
10:56
